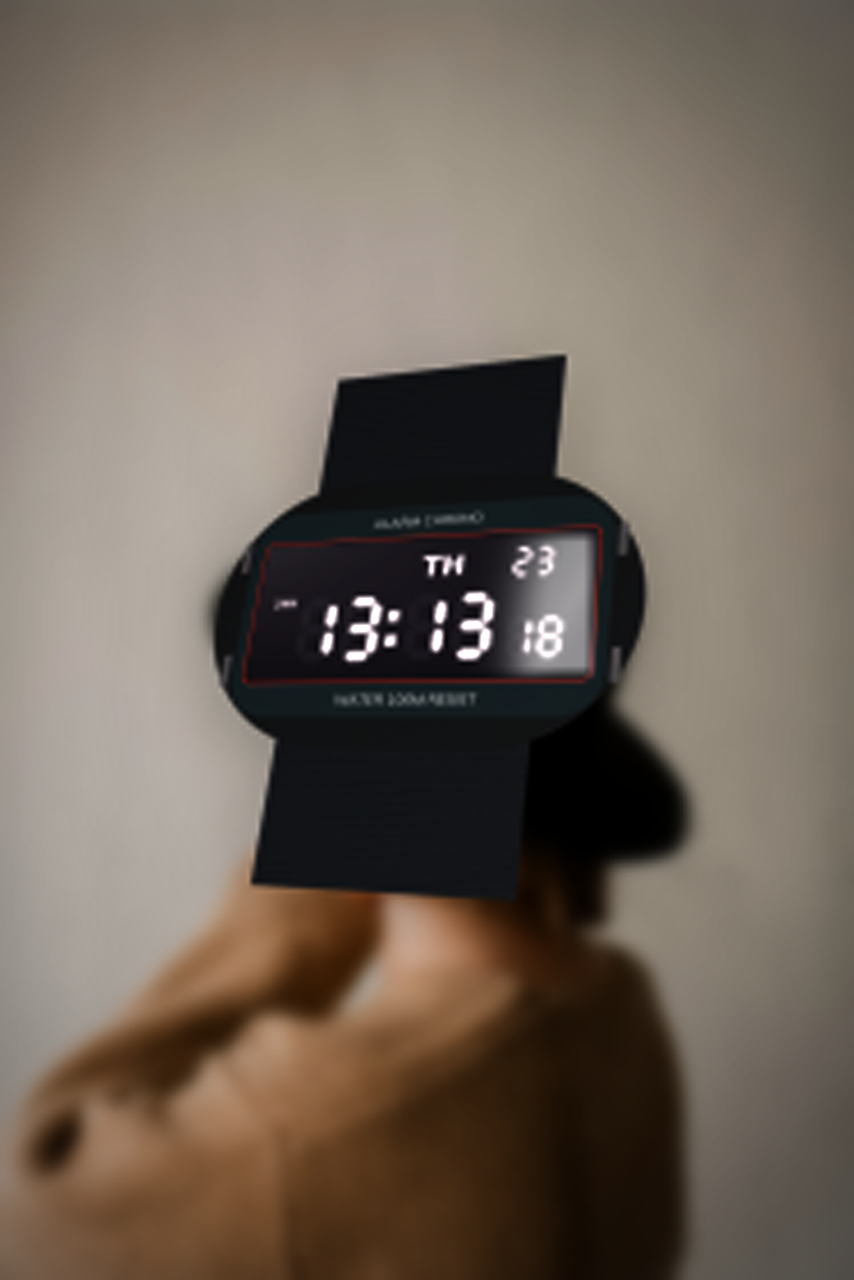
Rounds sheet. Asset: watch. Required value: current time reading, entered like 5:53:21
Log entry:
13:13:18
